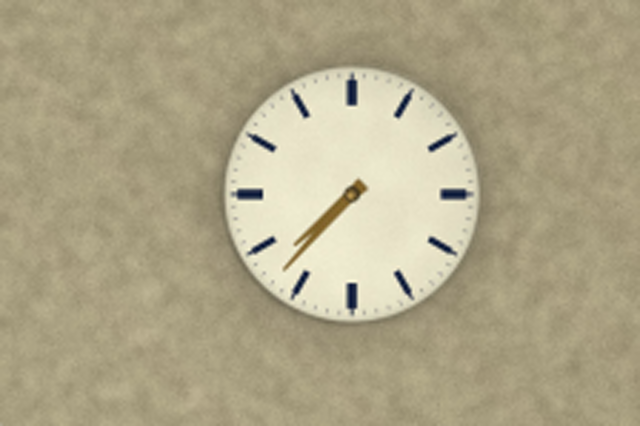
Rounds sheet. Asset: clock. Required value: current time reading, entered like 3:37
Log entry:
7:37
